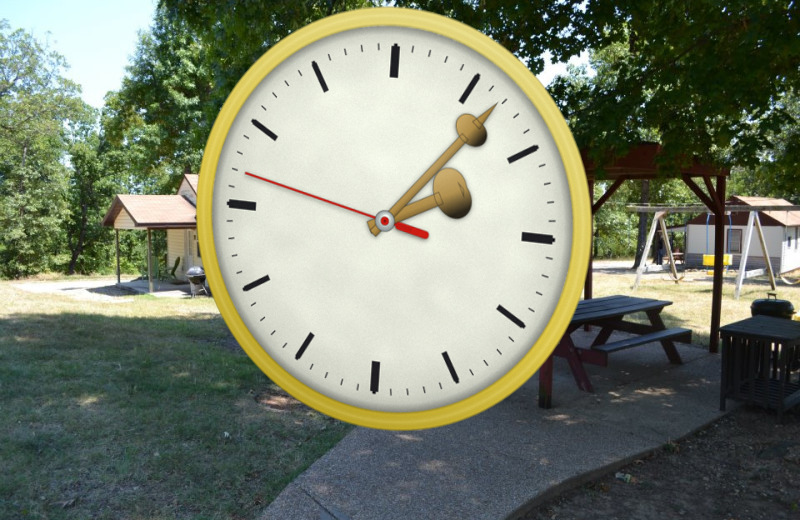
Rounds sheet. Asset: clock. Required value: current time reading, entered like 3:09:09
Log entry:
2:06:47
